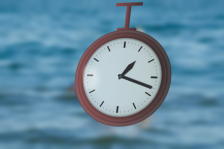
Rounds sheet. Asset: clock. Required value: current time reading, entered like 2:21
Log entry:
1:18
